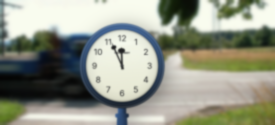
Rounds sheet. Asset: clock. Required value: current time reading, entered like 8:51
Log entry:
11:56
